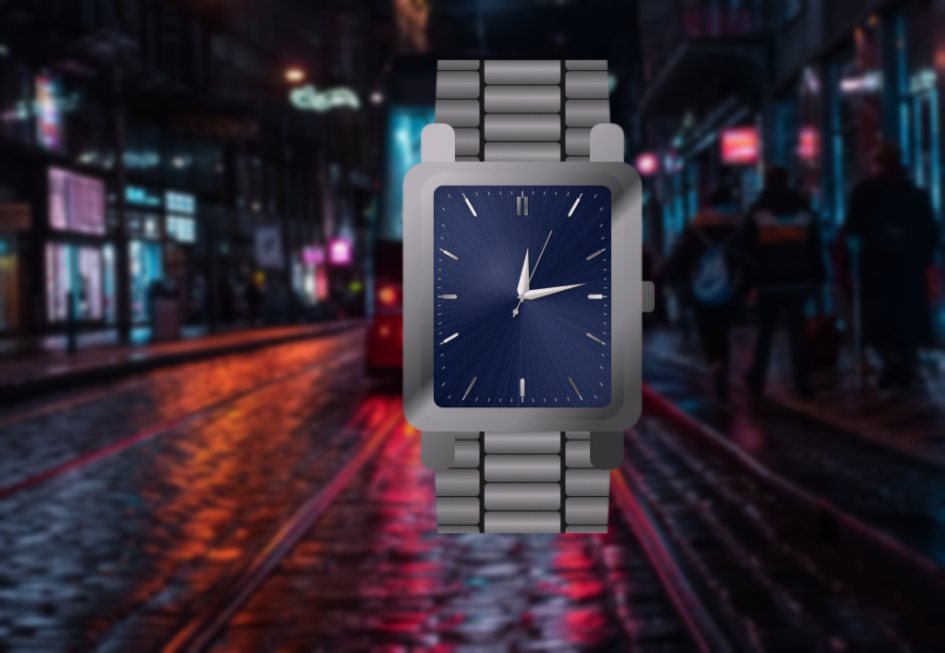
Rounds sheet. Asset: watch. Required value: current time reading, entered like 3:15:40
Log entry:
12:13:04
